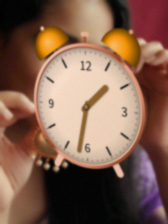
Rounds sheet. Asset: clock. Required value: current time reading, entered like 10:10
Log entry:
1:32
